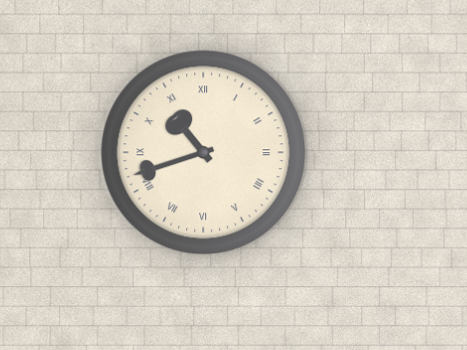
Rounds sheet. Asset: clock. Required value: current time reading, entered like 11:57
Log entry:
10:42
